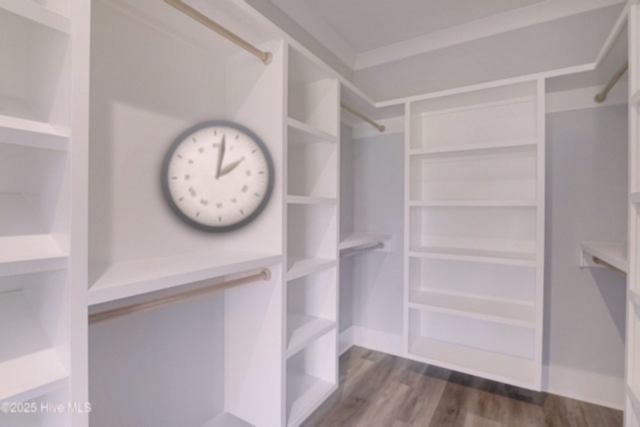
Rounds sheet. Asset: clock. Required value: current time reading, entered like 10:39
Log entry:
2:02
